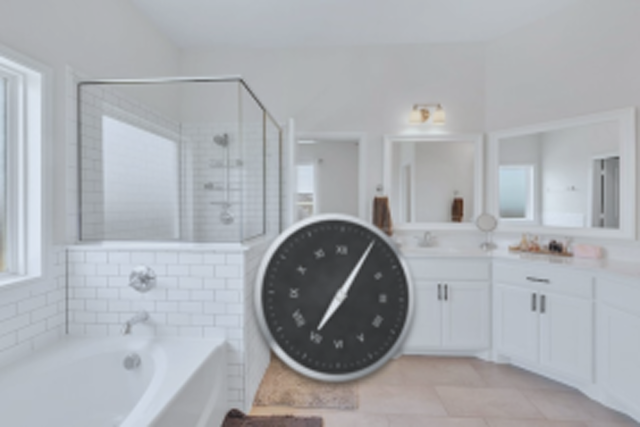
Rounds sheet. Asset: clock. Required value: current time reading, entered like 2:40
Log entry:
7:05
